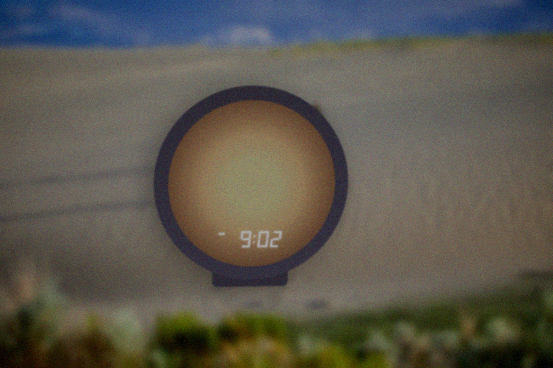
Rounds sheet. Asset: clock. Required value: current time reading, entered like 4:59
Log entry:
9:02
